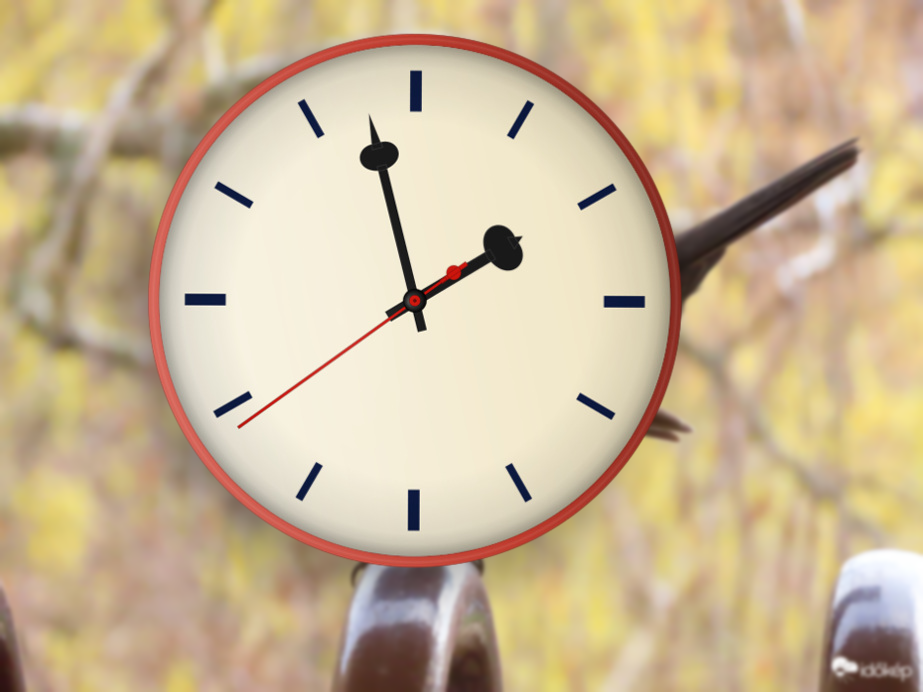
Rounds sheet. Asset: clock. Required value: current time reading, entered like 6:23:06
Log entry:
1:57:39
